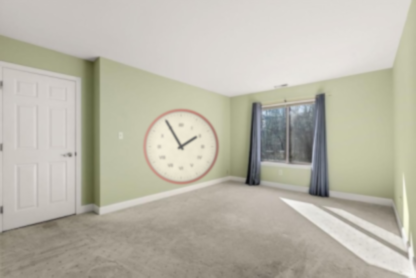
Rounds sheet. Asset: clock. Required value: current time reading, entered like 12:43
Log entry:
1:55
